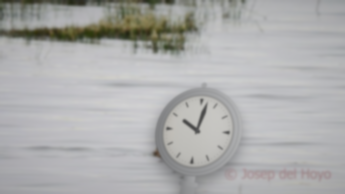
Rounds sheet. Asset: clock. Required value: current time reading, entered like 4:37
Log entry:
10:02
